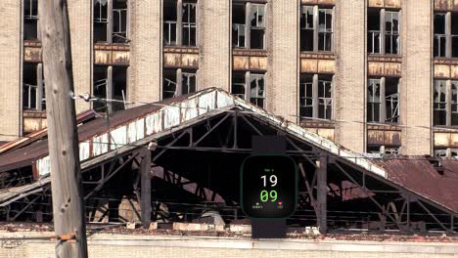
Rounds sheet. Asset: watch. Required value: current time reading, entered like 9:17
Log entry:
19:09
